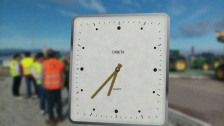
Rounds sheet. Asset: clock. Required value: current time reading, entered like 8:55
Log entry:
6:37
